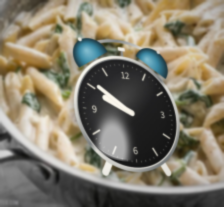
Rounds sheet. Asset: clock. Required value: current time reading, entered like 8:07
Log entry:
9:51
